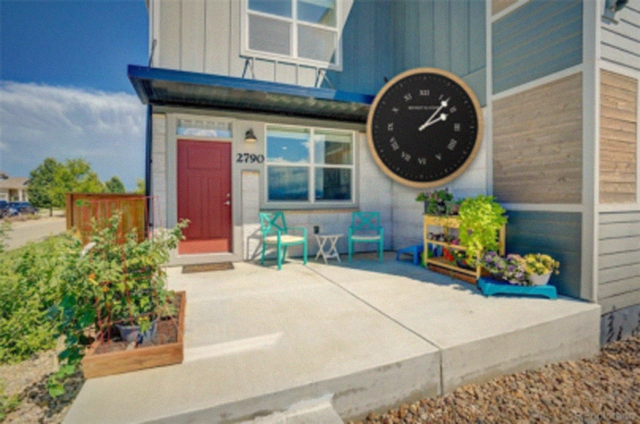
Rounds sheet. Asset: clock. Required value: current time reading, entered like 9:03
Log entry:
2:07
